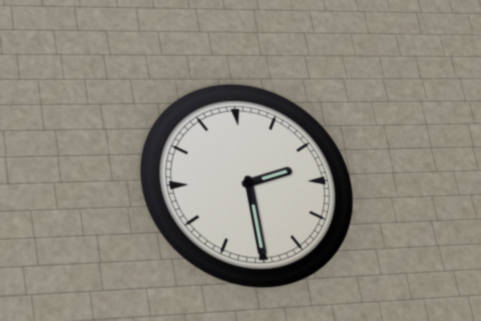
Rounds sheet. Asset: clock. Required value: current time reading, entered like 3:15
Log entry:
2:30
